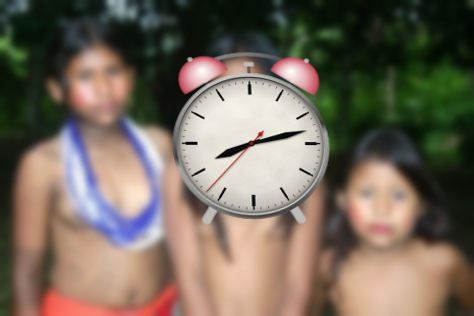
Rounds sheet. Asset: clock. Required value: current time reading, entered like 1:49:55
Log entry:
8:12:37
